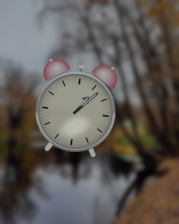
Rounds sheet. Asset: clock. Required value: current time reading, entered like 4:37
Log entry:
1:07
